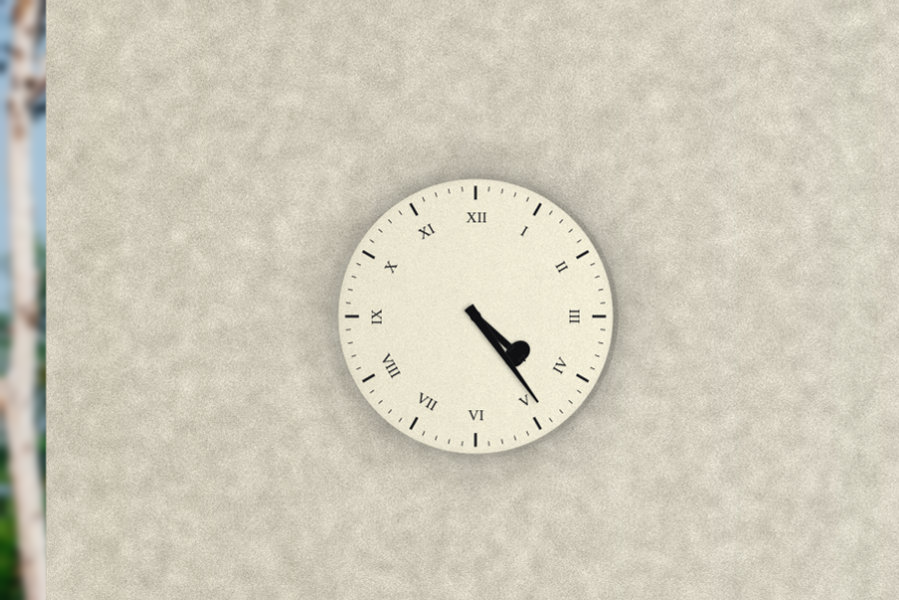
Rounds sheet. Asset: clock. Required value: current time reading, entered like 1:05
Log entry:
4:24
